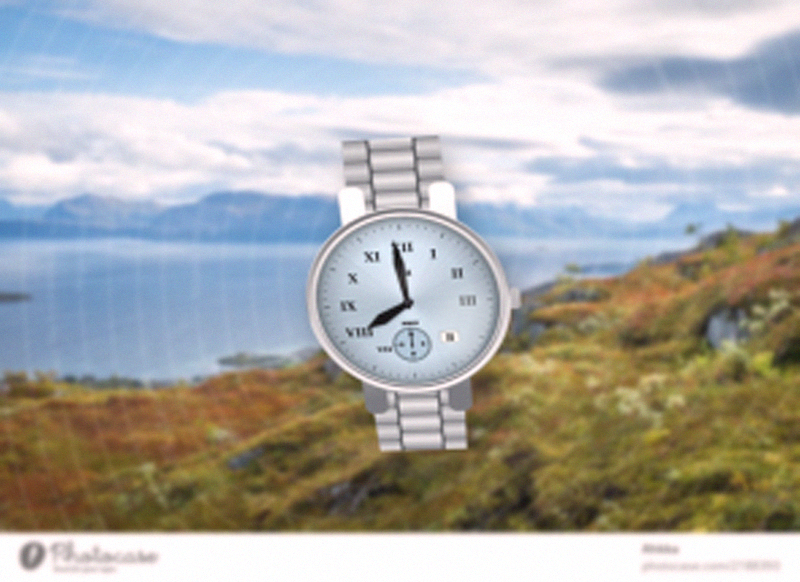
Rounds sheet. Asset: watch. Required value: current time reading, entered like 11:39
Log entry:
7:59
